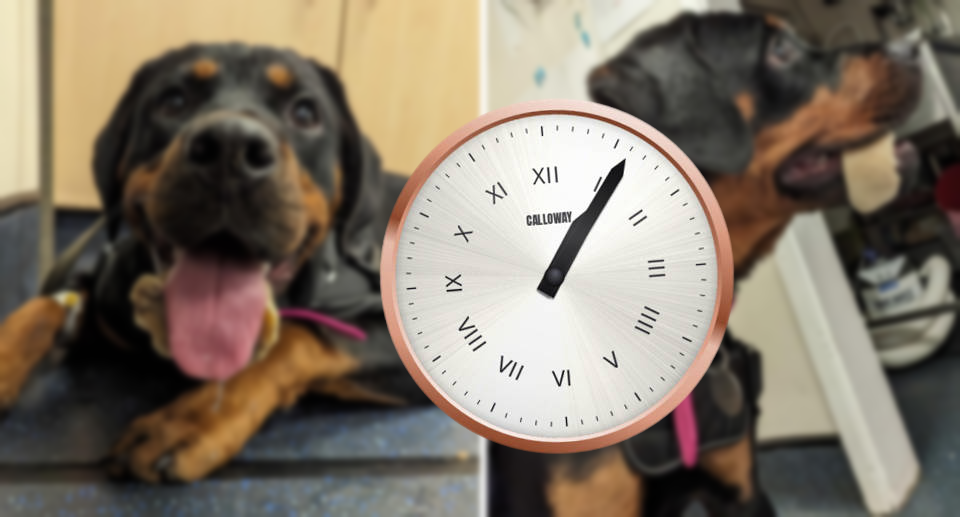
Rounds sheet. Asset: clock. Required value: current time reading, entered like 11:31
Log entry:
1:06
